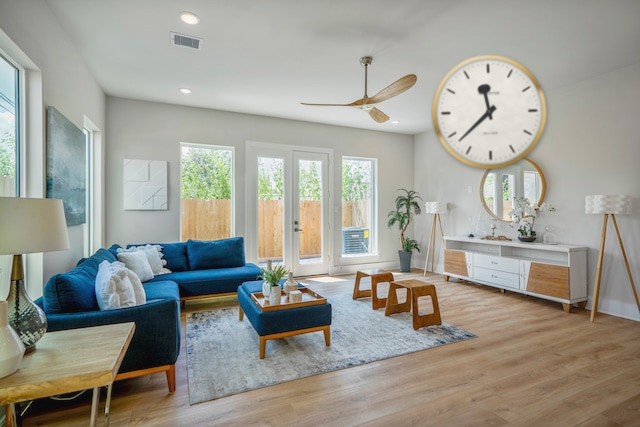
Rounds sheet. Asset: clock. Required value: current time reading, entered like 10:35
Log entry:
11:38
